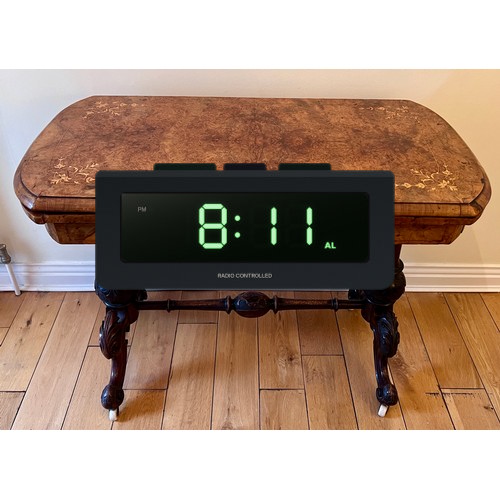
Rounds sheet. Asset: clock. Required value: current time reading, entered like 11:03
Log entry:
8:11
